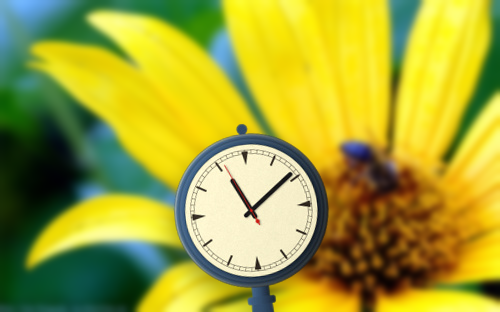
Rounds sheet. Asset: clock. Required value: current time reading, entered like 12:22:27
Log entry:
11:08:56
